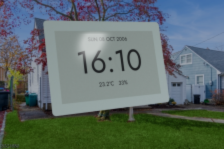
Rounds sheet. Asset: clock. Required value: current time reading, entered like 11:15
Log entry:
16:10
